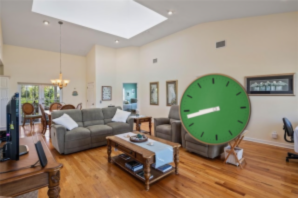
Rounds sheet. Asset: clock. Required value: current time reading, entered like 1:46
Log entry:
8:43
